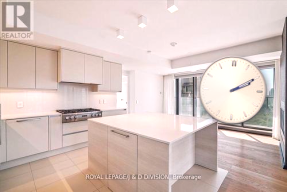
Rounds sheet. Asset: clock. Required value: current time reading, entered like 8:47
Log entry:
2:10
